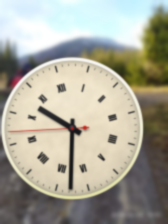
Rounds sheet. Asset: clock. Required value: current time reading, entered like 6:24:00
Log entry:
10:32:47
